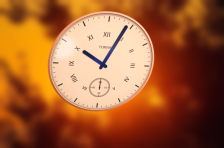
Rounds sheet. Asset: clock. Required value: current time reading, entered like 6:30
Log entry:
10:04
